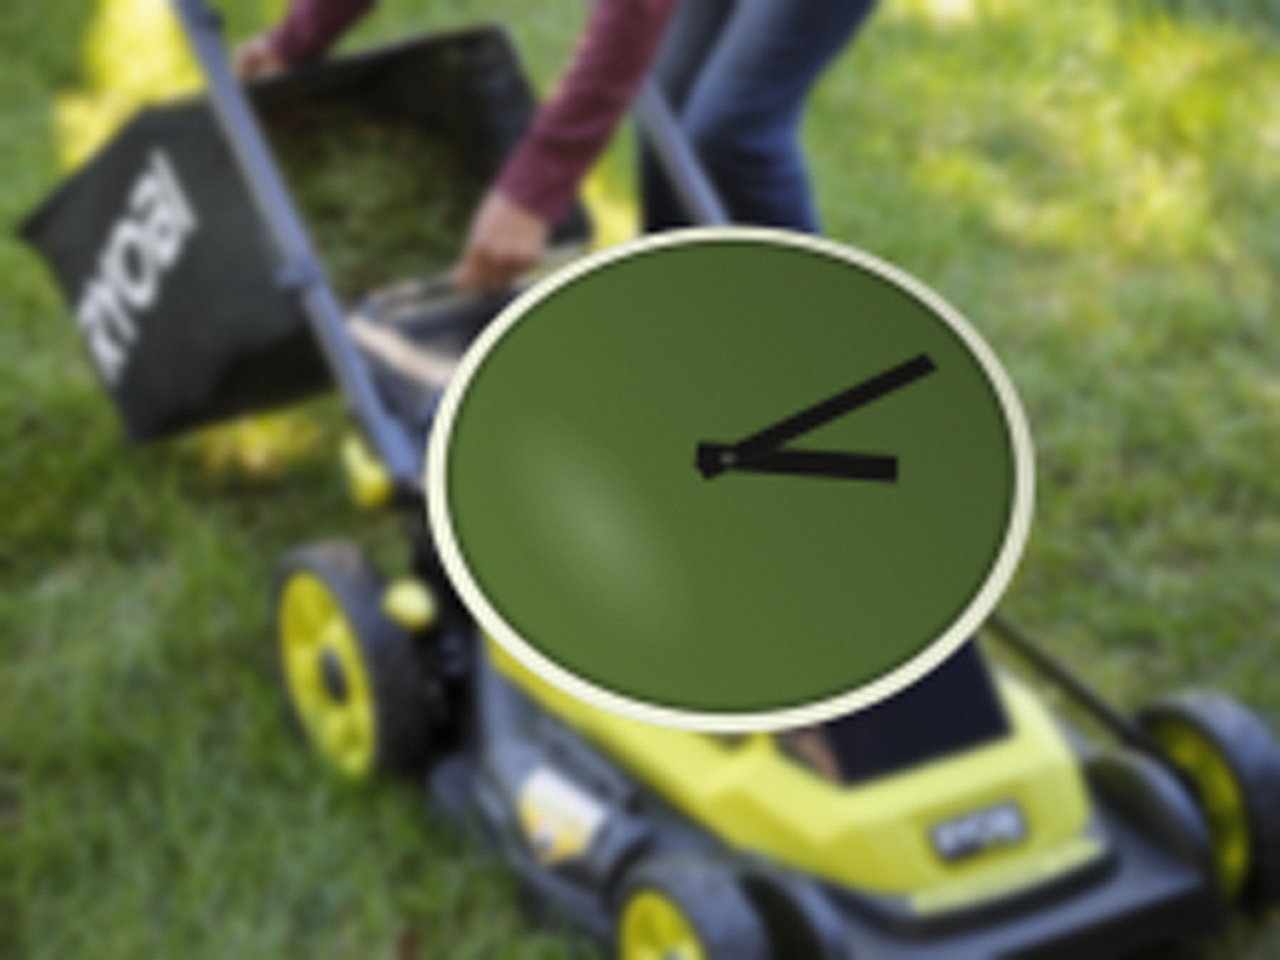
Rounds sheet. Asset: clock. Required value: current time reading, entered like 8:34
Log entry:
3:10
